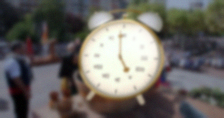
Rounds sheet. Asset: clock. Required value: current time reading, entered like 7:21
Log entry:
4:59
